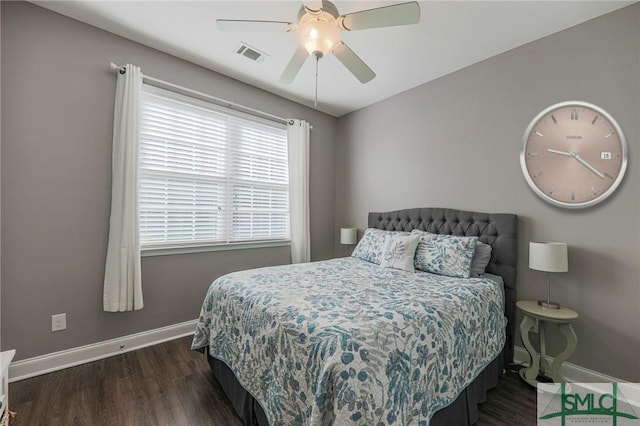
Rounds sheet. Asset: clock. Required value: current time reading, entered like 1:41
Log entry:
9:21
